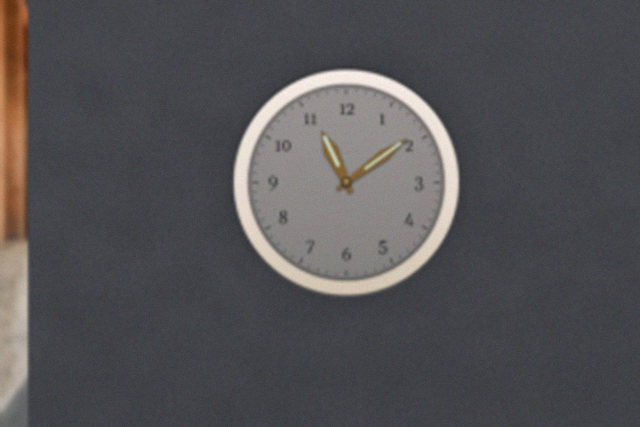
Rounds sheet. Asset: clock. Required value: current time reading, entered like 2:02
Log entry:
11:09
